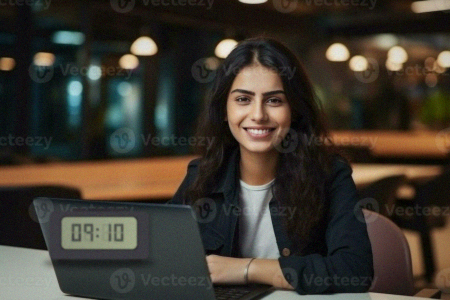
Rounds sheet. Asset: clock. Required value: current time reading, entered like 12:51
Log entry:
9:10
